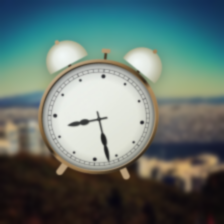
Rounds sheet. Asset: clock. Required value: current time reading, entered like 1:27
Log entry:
8:27
